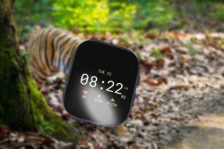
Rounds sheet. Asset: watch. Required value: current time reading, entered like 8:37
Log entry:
8:22
